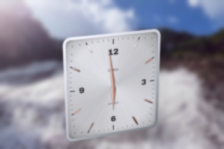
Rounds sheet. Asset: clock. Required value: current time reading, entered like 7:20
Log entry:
5:59
